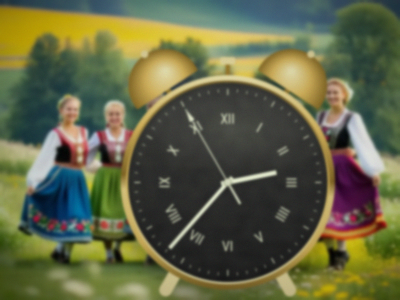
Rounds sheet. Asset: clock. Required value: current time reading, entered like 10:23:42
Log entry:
2:36:55
